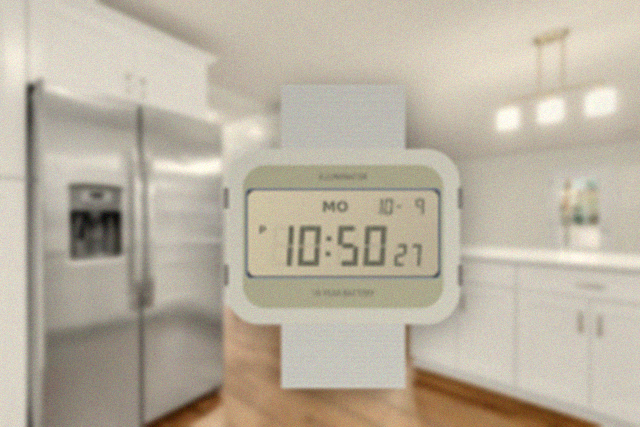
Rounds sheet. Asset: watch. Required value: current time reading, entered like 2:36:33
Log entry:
10:50:27
